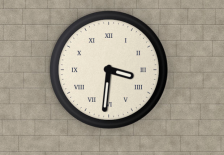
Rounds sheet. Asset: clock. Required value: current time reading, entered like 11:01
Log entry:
3:31
